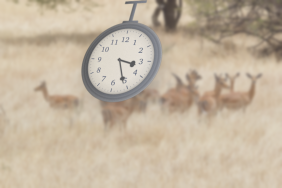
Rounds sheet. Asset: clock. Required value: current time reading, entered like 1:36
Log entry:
3:26
